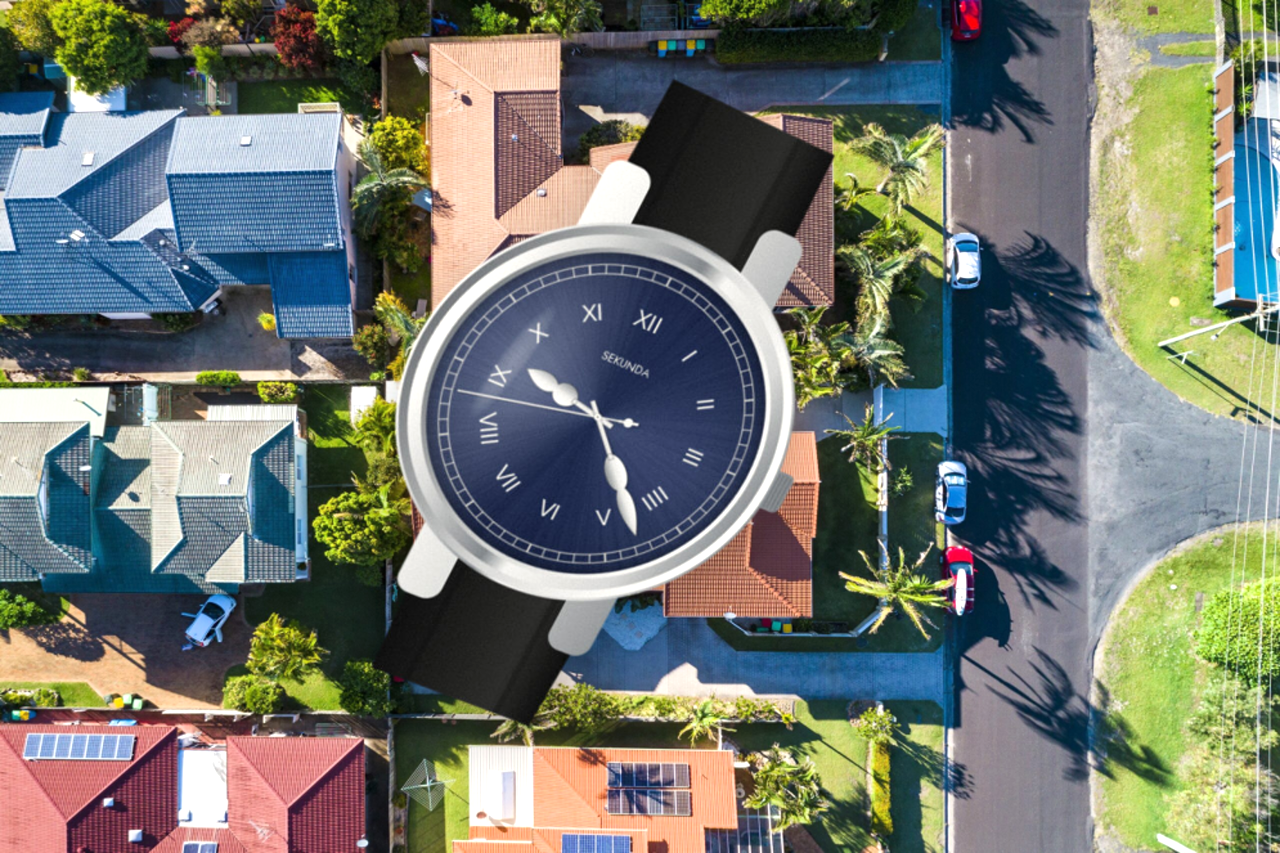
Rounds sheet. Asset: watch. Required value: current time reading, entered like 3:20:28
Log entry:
9:22:43
